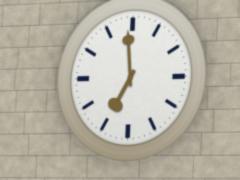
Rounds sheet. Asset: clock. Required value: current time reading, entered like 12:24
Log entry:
6:59
